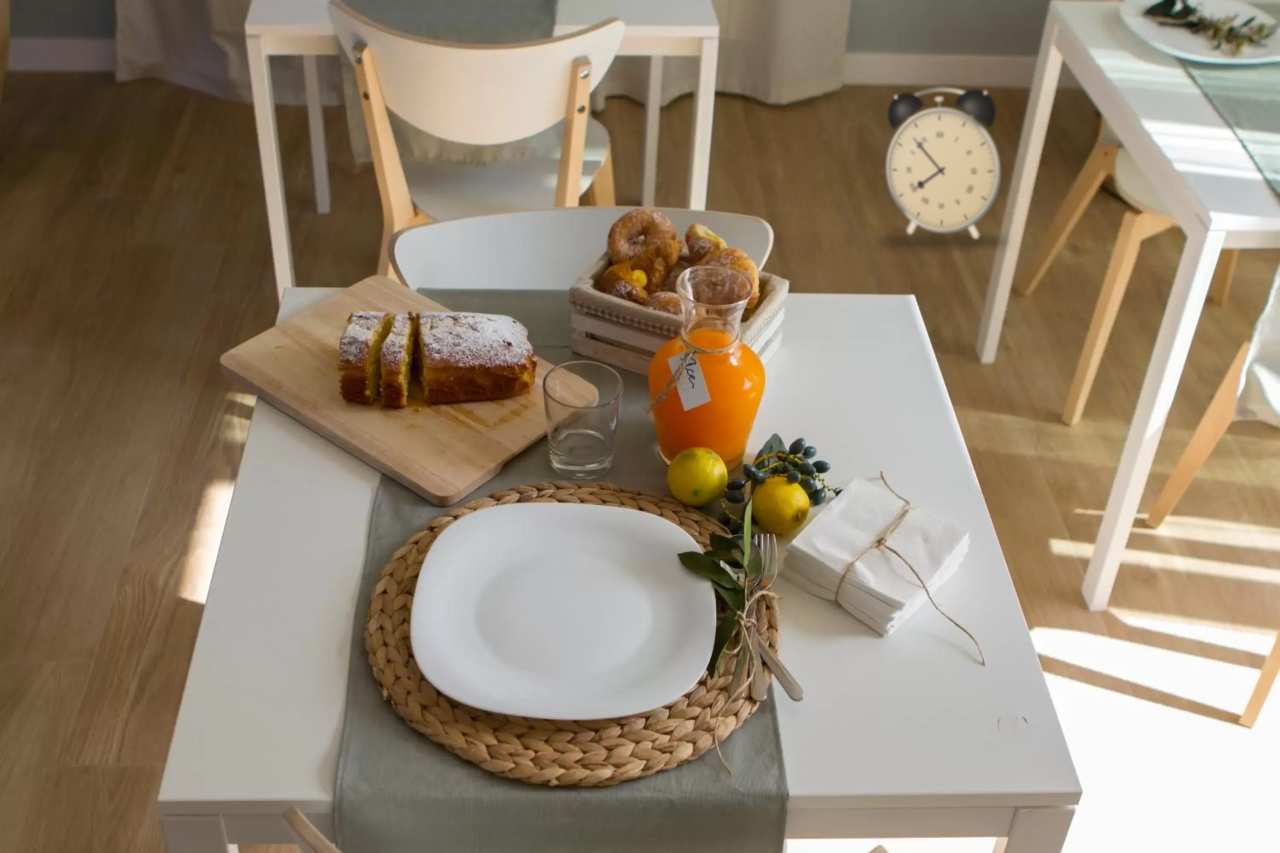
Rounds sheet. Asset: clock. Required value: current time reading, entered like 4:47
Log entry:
7:53
